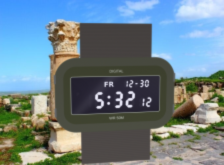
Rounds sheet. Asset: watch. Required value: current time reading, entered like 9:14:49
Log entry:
5:32:12
